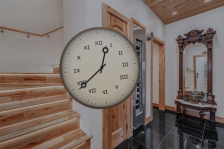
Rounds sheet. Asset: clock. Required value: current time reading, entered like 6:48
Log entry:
12:39
